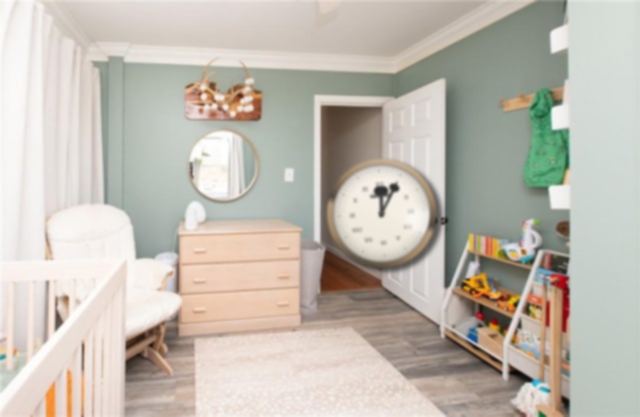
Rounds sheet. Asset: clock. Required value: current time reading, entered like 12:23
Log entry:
12:05
